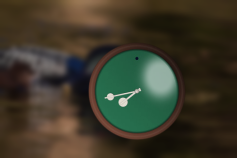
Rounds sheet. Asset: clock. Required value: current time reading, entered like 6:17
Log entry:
7:43
